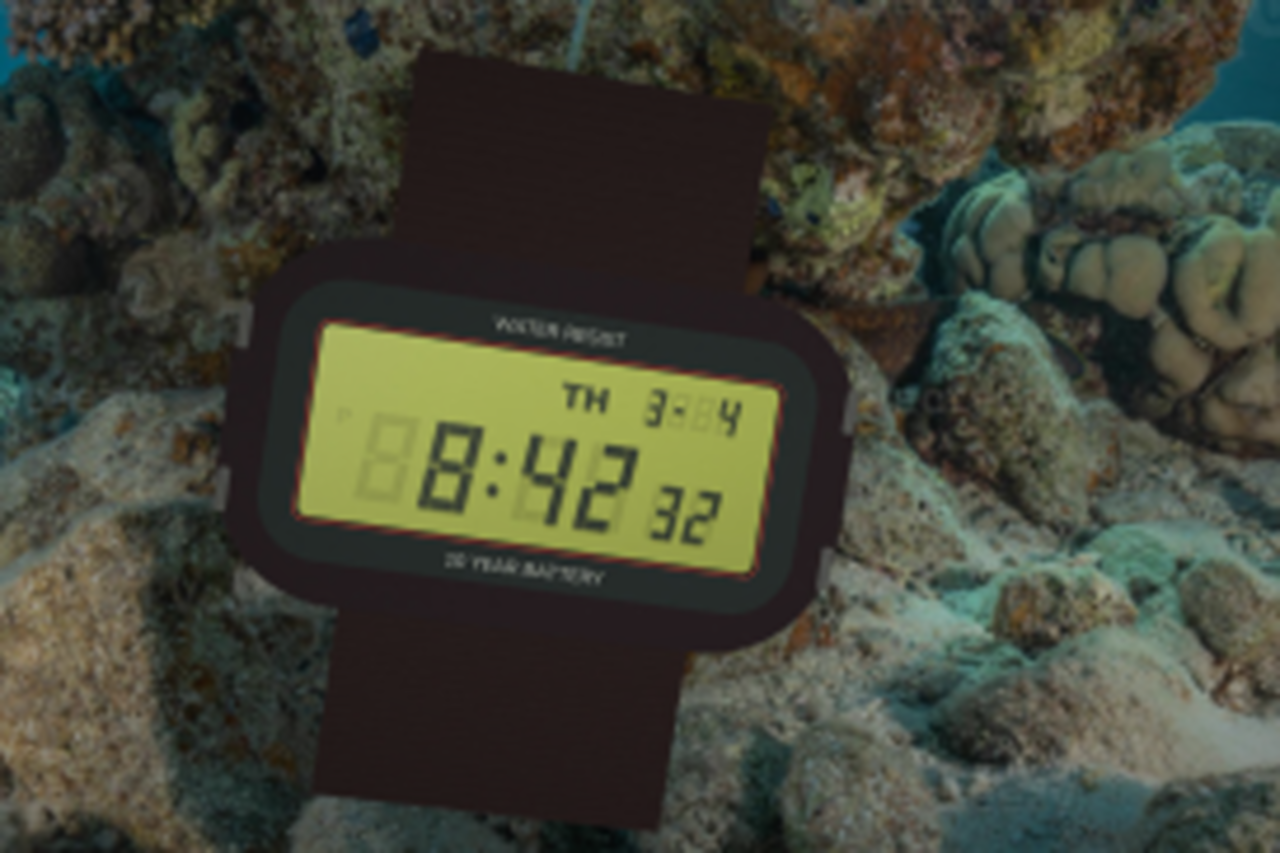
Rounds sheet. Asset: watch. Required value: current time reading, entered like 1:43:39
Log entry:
8:42:32
